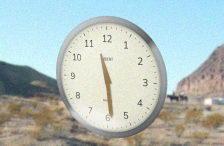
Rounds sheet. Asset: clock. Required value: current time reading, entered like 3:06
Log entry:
11:29
